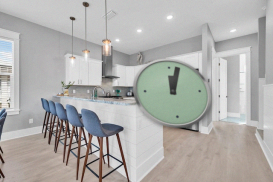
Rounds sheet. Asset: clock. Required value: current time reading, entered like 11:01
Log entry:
12:03
